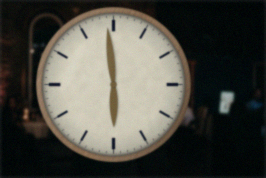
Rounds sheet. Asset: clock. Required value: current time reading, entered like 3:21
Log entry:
5:59
